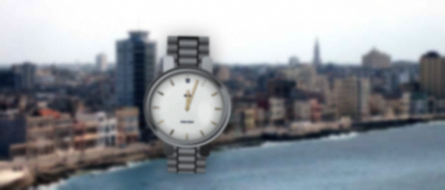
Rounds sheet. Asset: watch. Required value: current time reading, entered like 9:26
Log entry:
12:03
